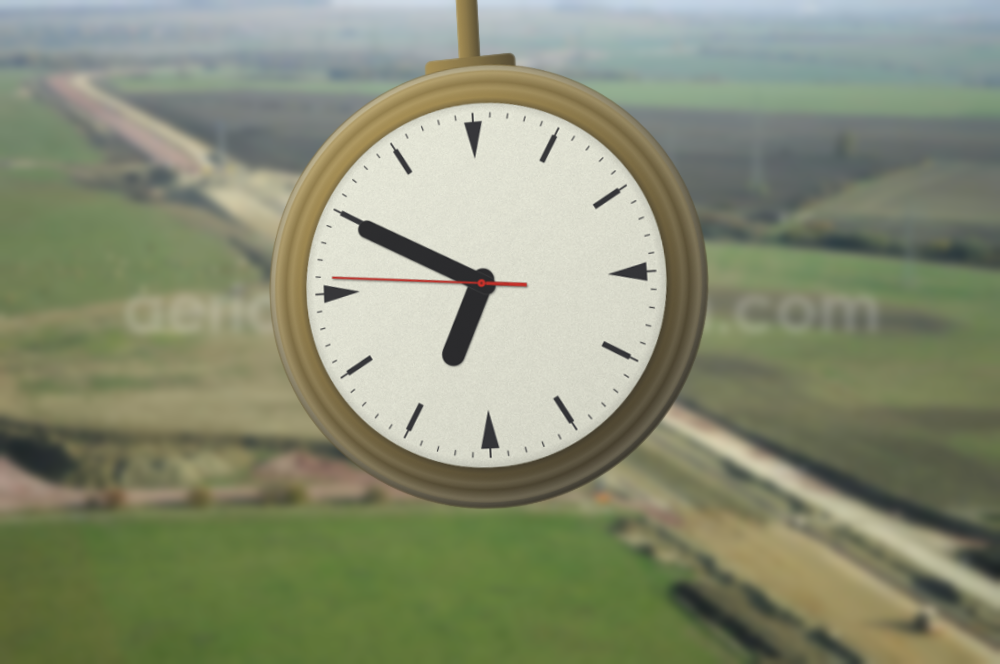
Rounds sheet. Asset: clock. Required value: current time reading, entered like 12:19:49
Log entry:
6:49:46
